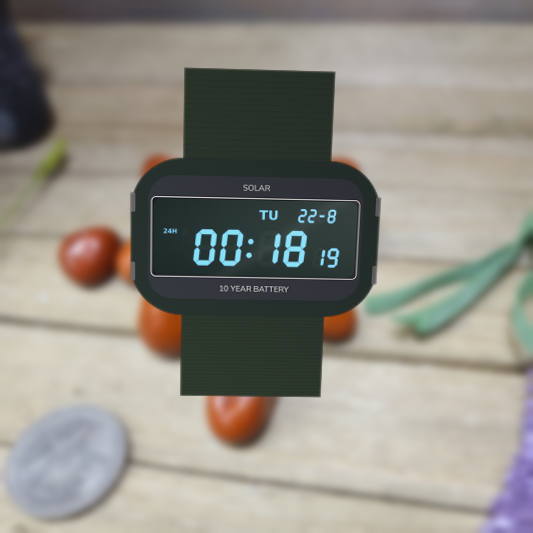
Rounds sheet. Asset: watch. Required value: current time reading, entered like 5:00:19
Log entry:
0:18:19
